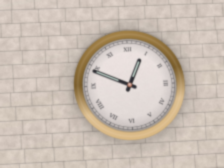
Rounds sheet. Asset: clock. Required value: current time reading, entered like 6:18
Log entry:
12:49
